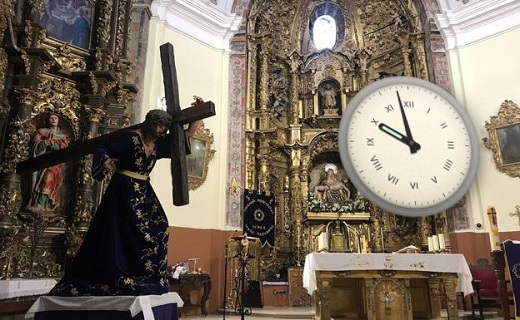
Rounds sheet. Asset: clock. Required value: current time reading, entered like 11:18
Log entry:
9:58
